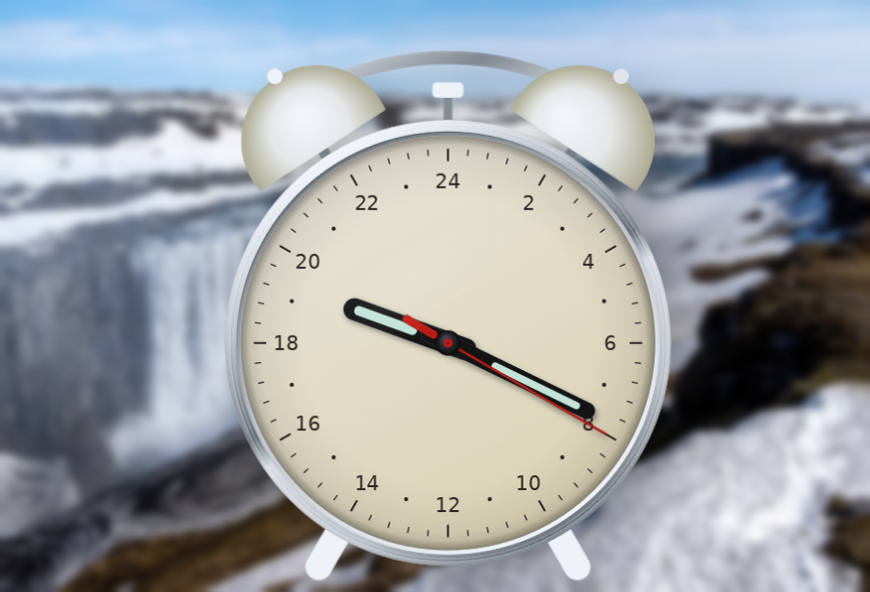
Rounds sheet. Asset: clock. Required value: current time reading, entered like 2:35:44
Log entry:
19:19:20
